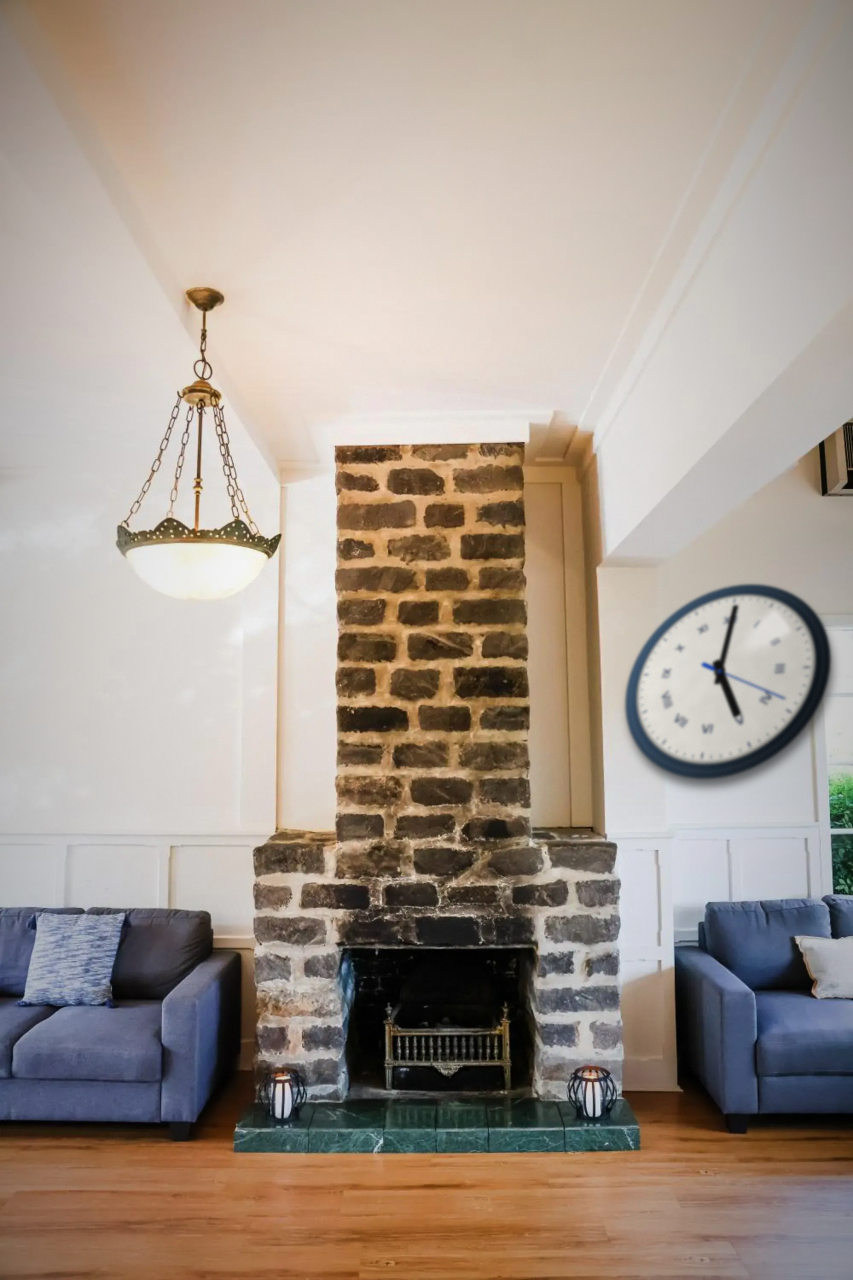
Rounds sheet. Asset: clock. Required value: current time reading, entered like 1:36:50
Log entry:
5:00:19
